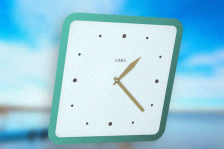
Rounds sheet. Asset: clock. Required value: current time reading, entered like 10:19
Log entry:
1:22
